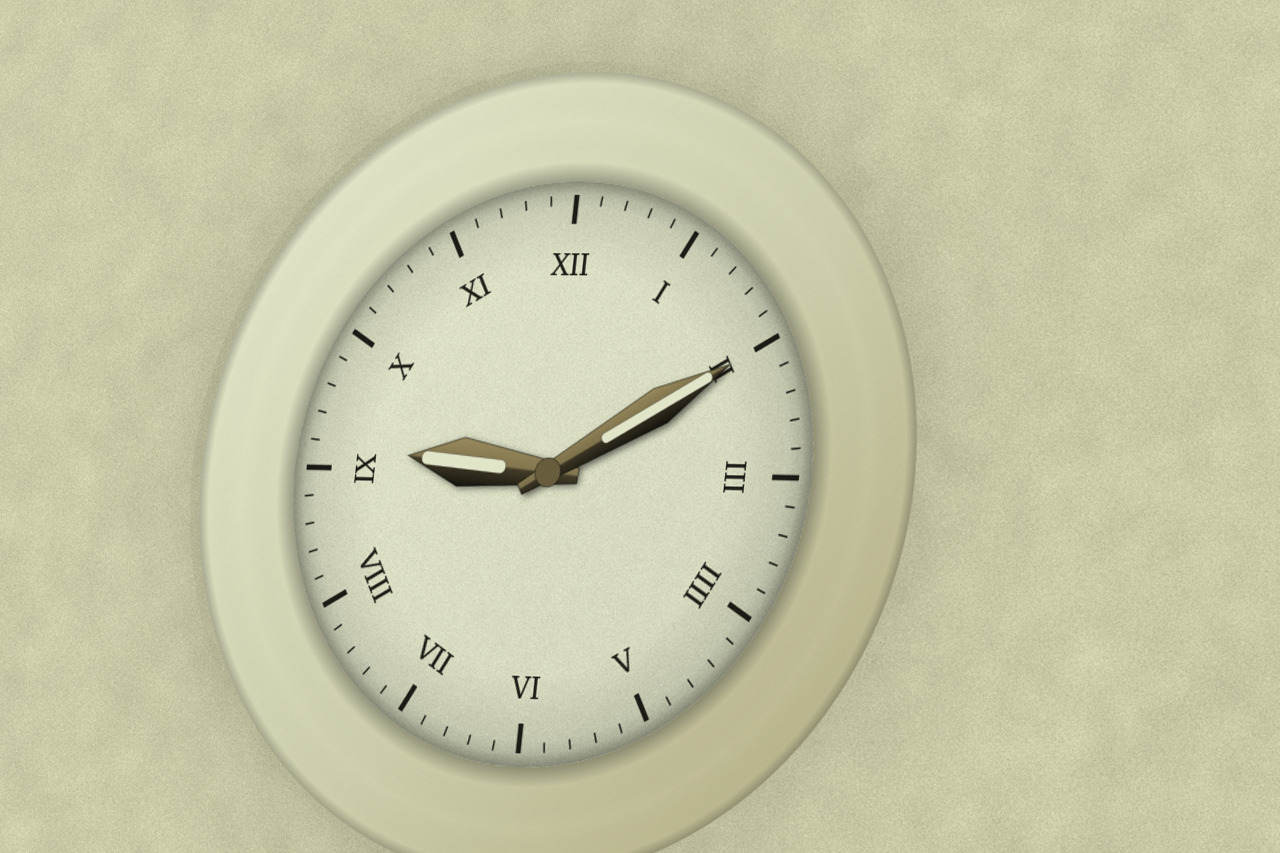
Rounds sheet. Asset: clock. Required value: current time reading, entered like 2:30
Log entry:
9:10
